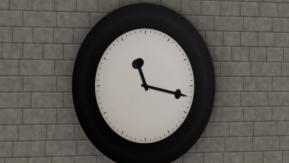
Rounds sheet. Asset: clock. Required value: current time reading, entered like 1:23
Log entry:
11:17
